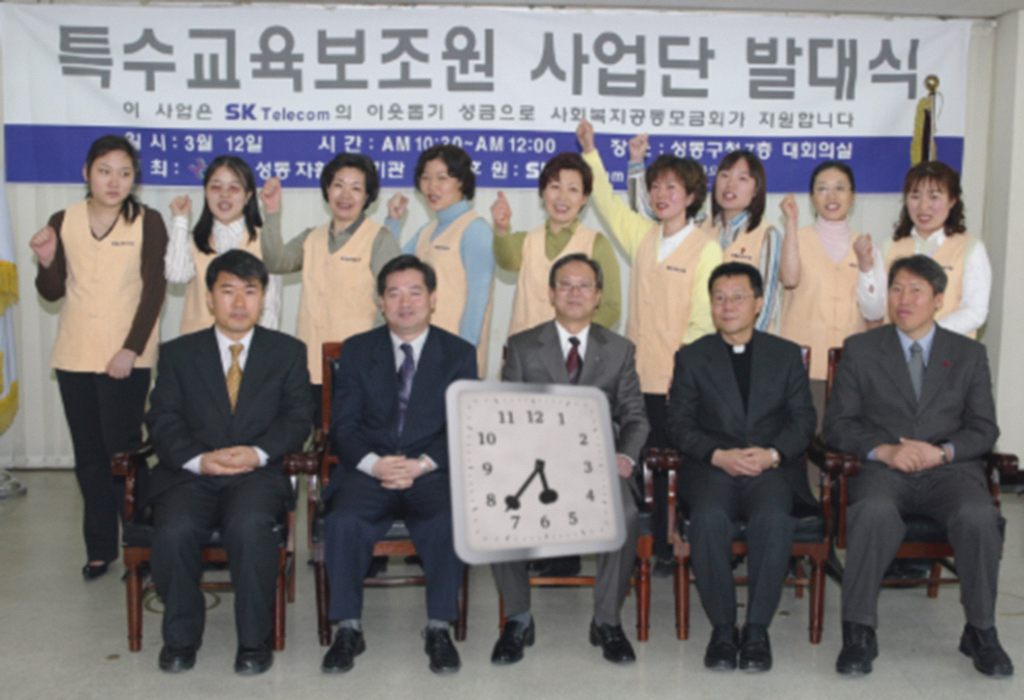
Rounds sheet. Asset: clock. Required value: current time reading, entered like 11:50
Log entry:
5:37
